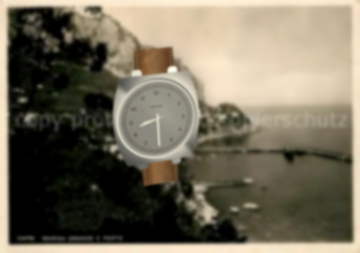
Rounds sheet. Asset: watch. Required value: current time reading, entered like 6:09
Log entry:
8:30
